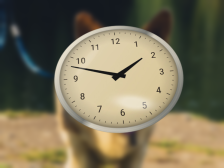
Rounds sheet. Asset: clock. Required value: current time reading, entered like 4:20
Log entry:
1:48
